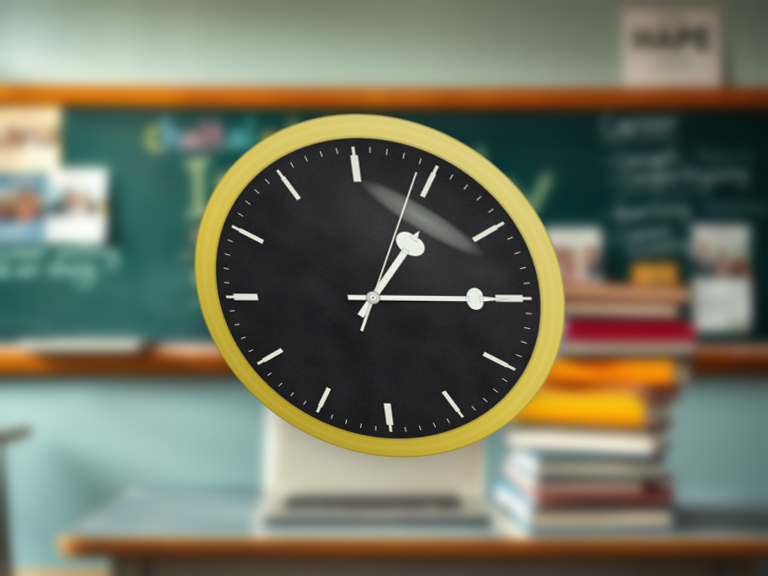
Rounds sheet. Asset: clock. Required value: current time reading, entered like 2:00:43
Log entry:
1:15:04
